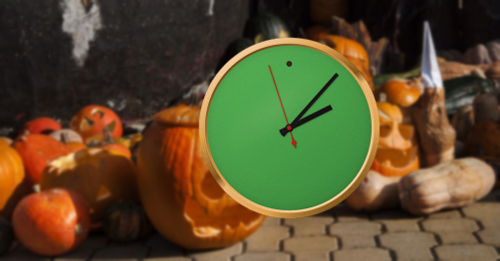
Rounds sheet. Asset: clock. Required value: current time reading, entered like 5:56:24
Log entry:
2:06:57
